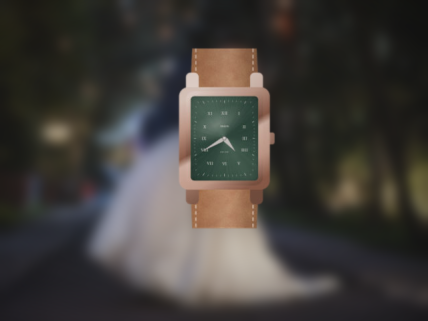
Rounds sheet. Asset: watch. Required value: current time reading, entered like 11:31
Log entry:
4:40
